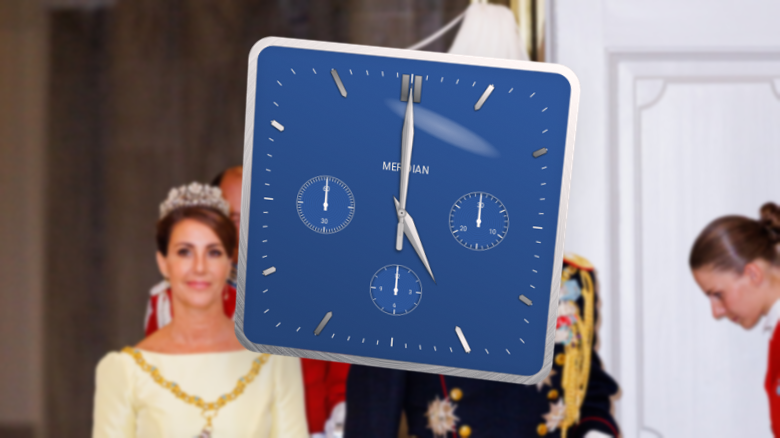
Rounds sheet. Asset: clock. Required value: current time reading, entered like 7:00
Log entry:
5:00
